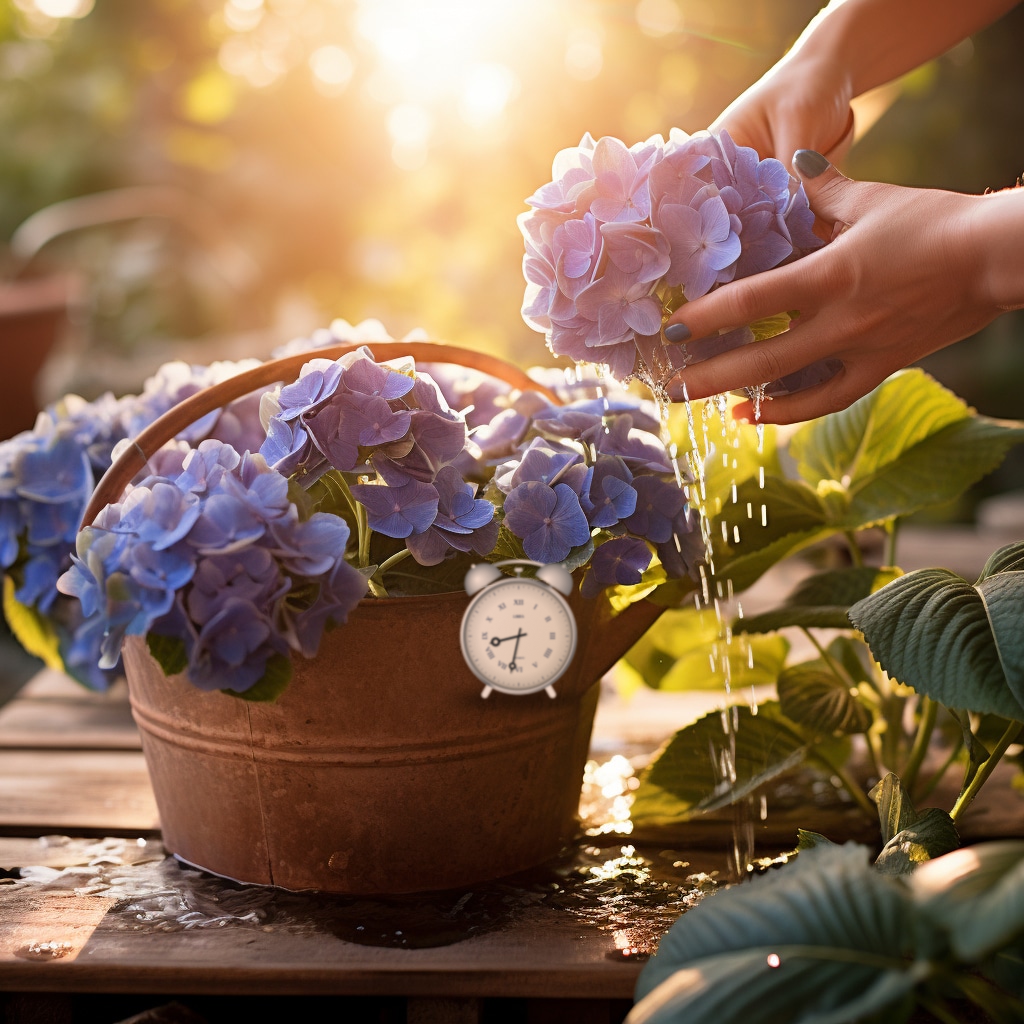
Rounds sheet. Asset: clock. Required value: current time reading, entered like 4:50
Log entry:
8:32
